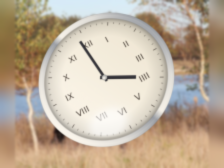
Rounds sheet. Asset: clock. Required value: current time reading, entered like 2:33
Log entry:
3:59
